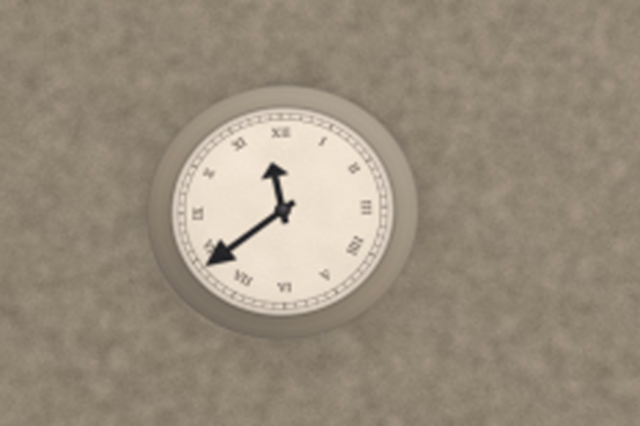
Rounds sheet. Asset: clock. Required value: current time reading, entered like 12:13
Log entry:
11:39
